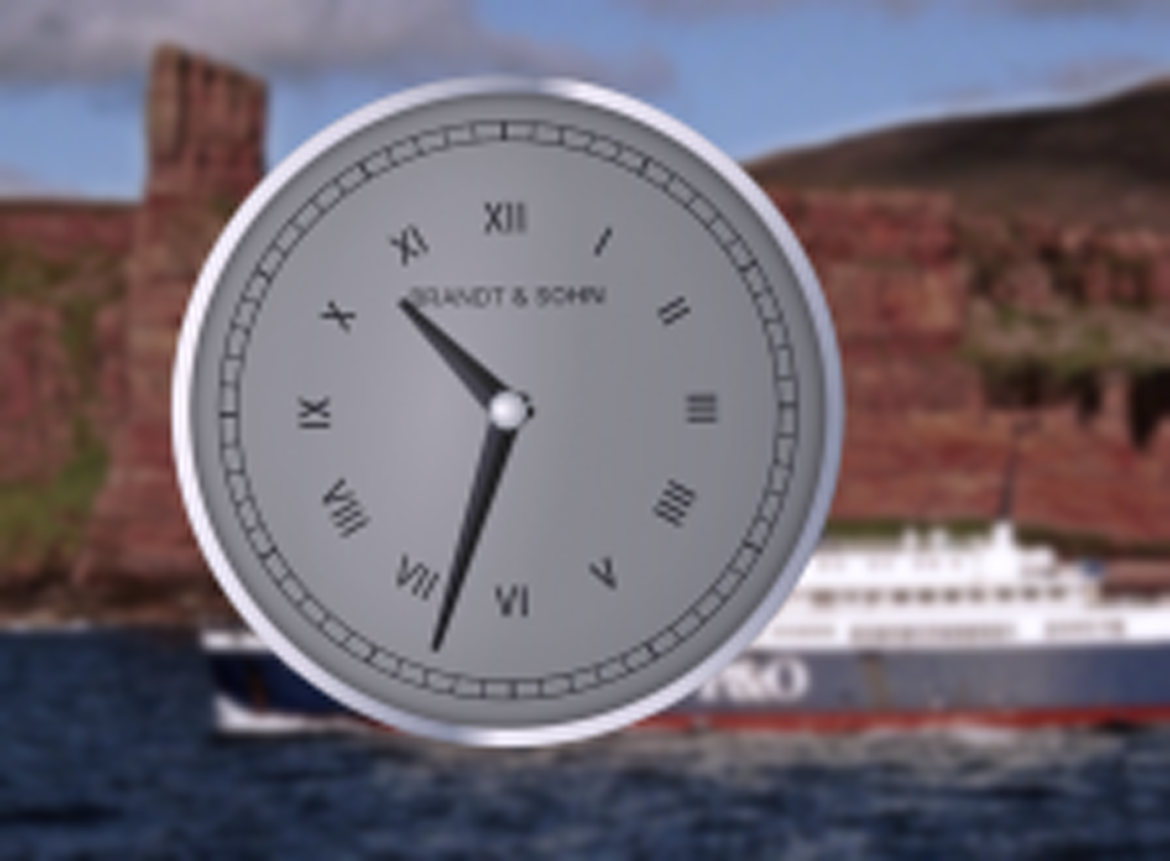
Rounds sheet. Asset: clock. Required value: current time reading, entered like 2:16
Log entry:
10:33
